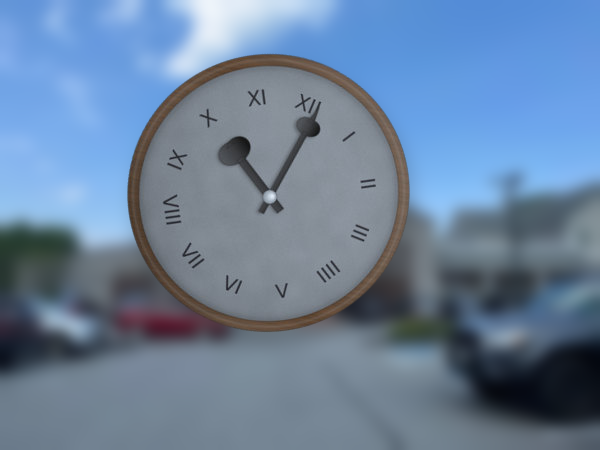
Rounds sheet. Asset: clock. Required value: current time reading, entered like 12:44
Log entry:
10:01
